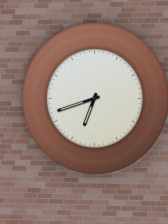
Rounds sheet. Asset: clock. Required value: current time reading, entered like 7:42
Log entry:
6:42
